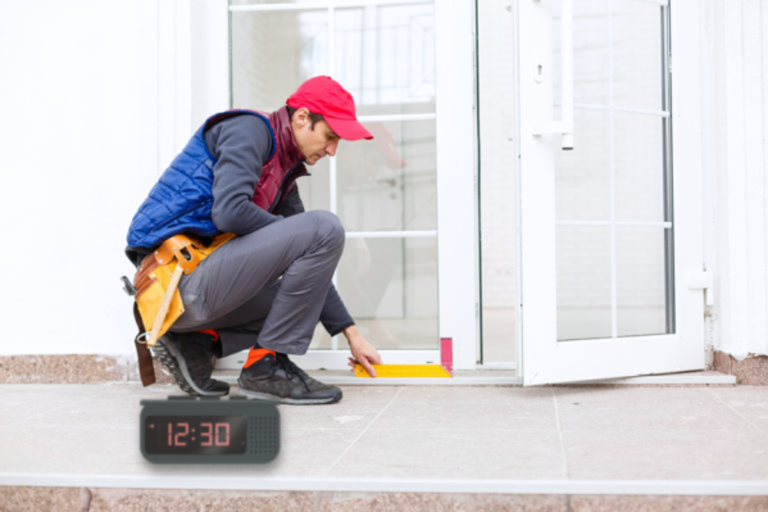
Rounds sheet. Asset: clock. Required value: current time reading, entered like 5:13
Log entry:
12:30
